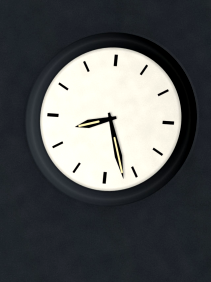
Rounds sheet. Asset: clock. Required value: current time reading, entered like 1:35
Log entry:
8:27
